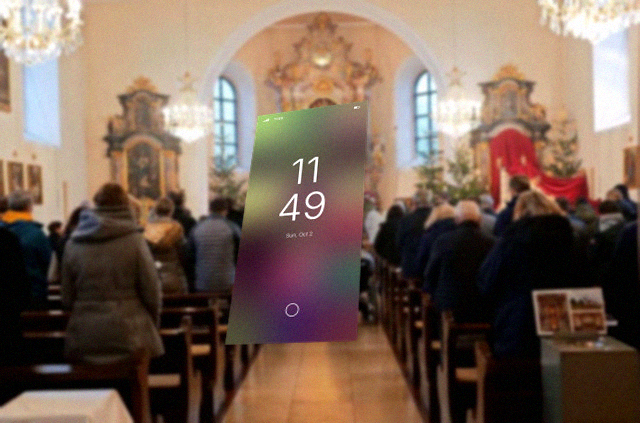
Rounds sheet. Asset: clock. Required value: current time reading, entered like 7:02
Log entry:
11:49
